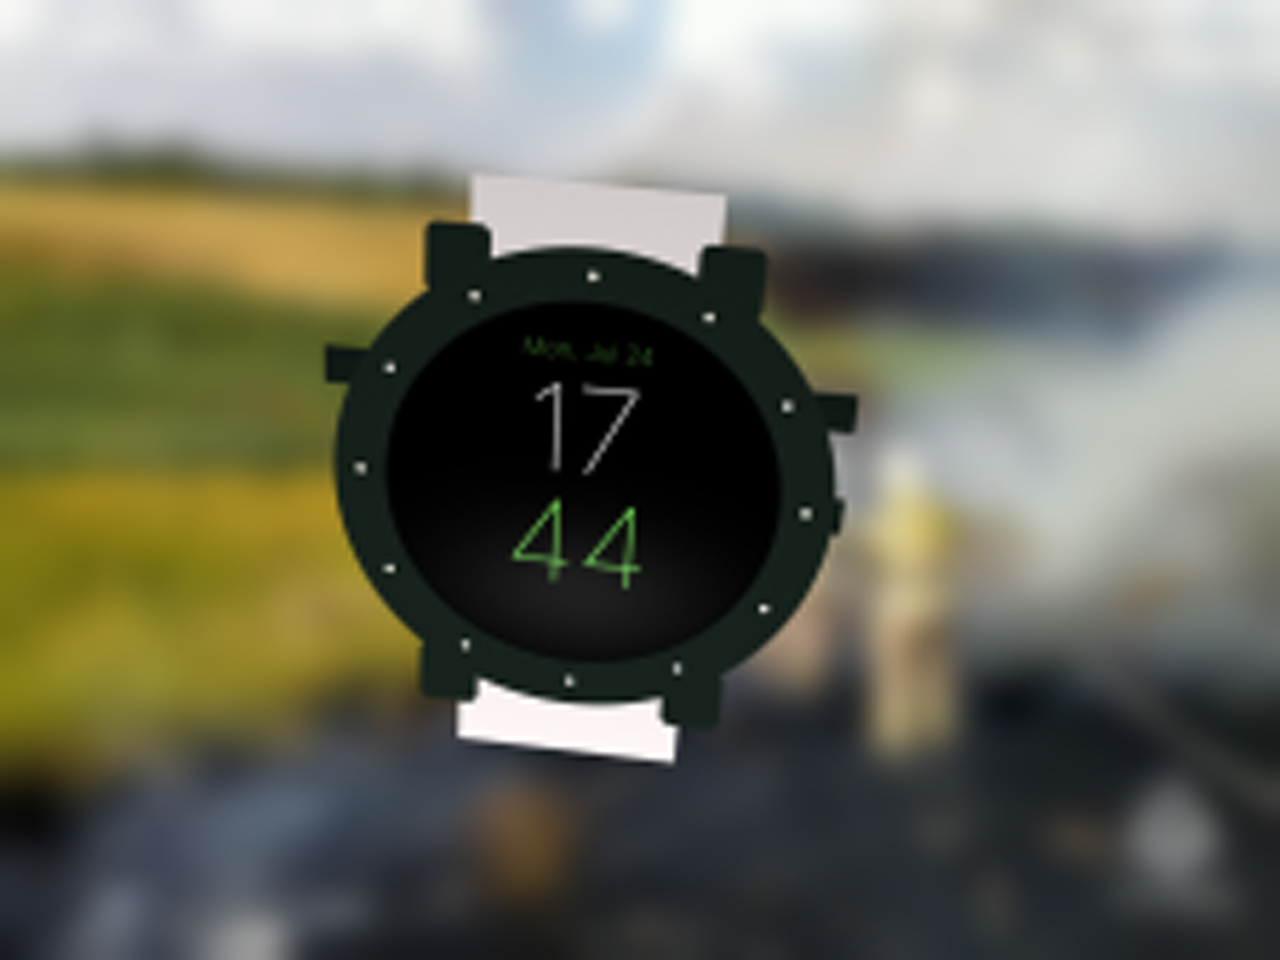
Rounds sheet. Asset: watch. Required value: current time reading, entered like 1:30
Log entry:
17:44
